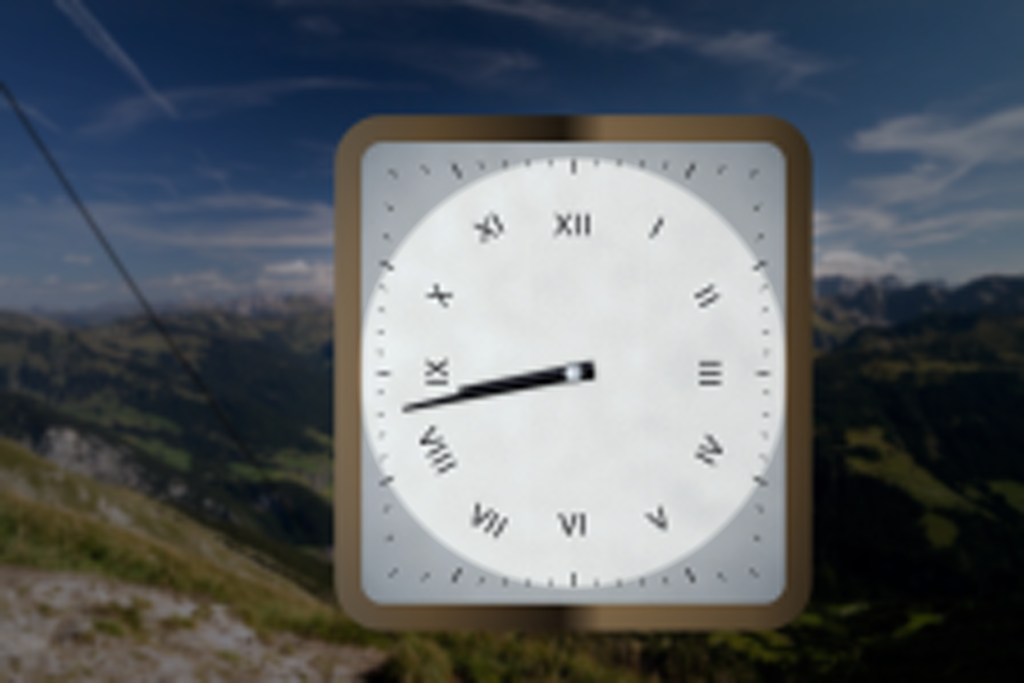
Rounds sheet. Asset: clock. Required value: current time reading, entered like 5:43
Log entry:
8:43
